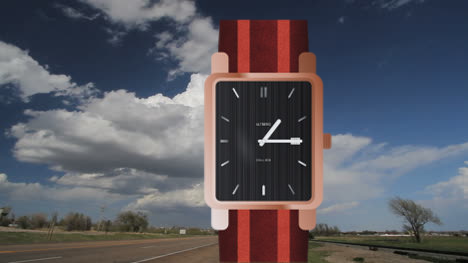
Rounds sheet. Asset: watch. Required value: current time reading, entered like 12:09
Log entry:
1:15
